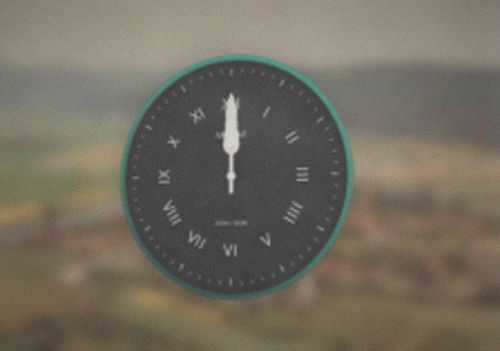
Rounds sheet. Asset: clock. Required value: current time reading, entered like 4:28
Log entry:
12:00
